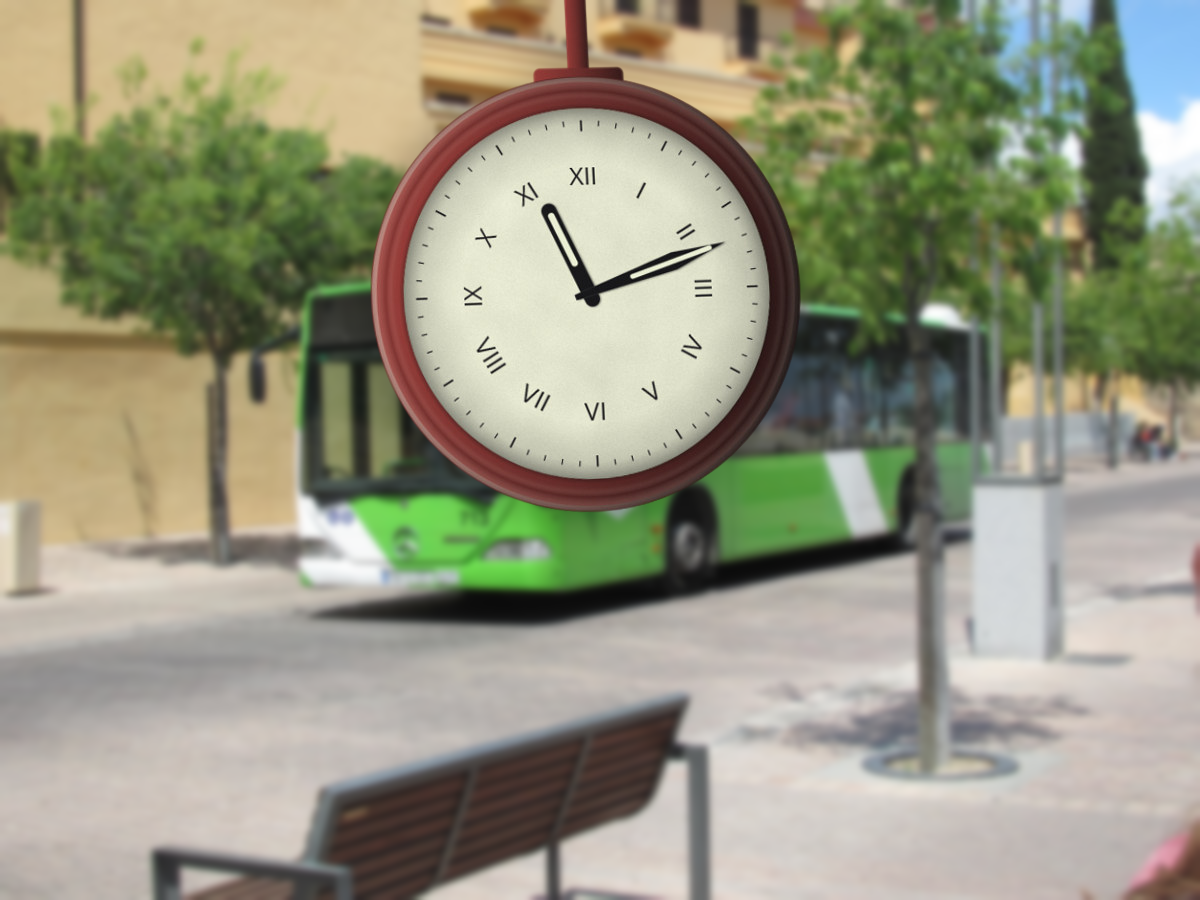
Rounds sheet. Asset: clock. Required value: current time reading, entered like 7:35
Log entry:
11:12
